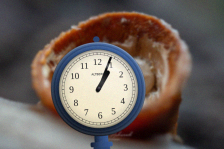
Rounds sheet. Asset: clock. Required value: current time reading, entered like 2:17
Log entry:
1:04
